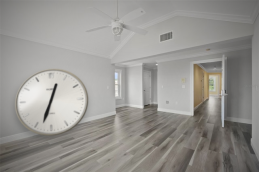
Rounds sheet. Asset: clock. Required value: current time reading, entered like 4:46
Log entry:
12:33
